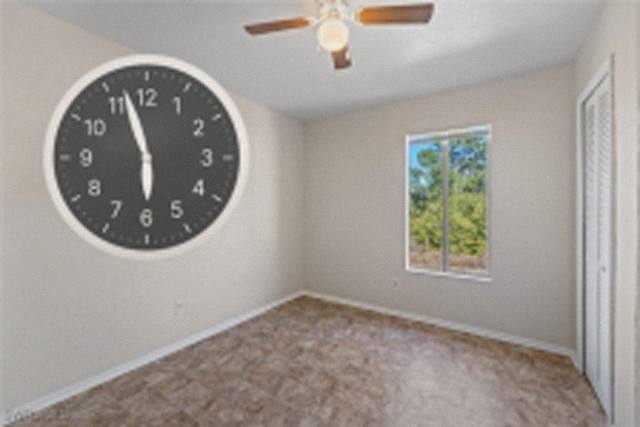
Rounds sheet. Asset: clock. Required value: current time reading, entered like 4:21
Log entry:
5:57
